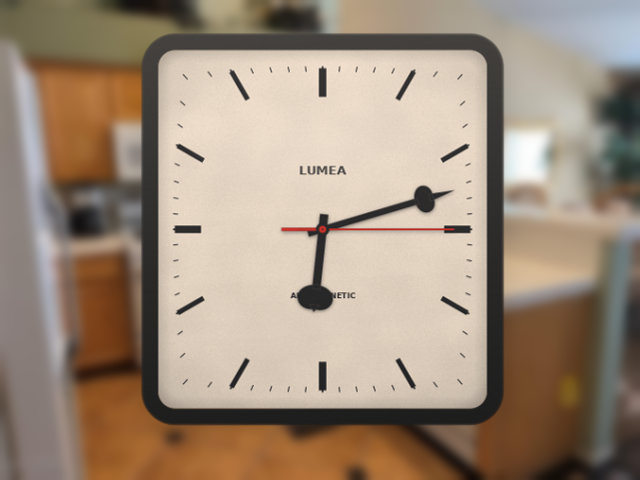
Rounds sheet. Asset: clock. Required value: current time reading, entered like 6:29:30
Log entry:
6:12:15
